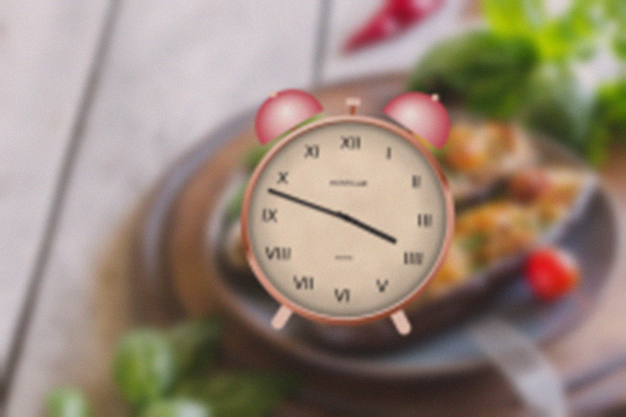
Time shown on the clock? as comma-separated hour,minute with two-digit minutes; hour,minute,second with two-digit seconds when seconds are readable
3,48
